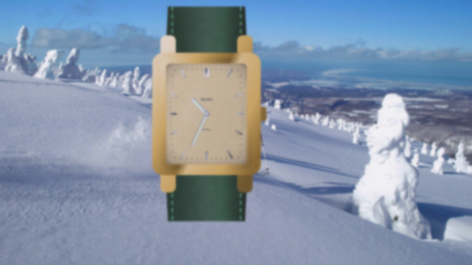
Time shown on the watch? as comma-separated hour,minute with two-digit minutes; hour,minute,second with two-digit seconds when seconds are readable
10,34
